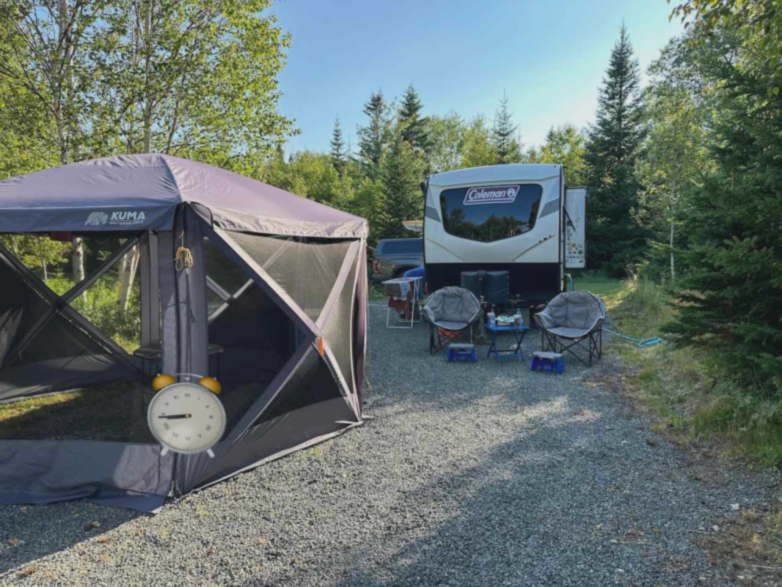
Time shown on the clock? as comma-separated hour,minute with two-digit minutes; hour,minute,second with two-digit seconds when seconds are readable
8,44
